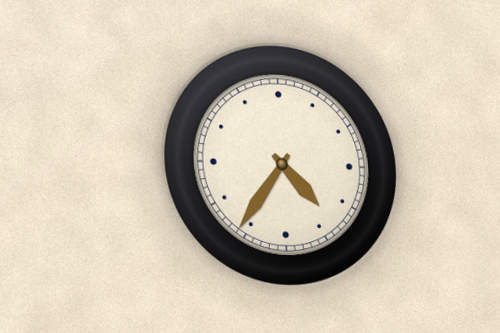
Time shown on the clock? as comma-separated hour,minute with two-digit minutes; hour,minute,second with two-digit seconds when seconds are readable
4,36
